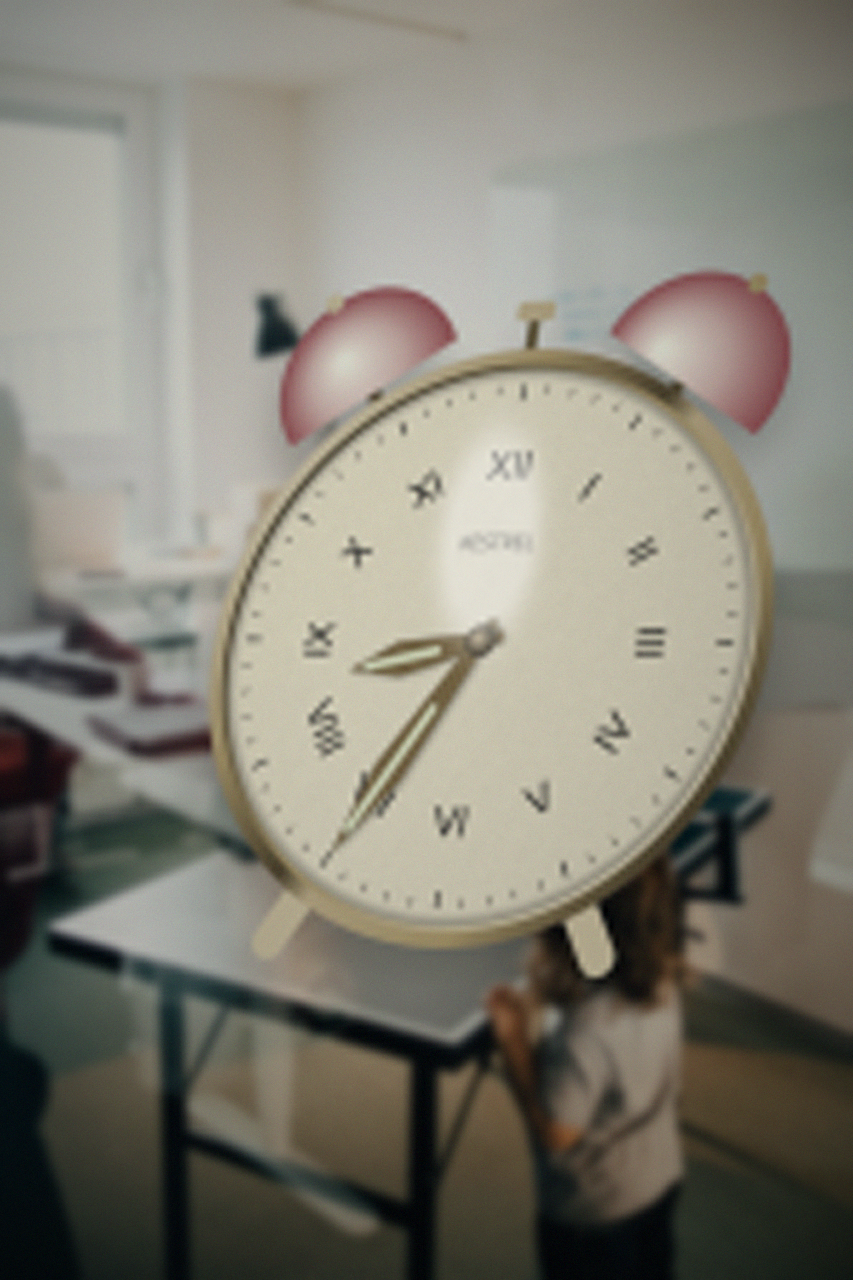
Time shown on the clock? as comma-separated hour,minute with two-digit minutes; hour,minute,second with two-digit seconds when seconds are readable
8,35
